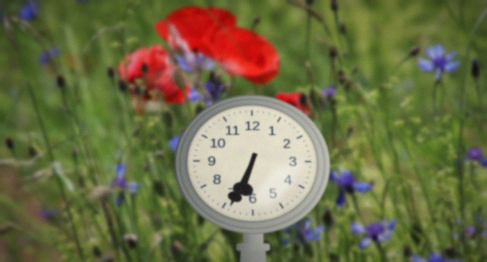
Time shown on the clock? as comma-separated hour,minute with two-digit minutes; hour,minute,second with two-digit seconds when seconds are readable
6,34
